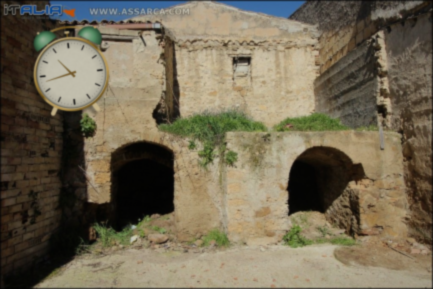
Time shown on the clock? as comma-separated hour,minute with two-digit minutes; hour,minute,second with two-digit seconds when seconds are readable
10,43
